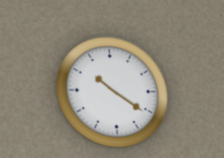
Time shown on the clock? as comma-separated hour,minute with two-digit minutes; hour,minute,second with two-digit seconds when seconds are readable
10,21
